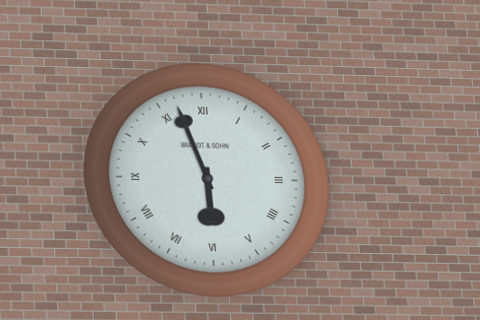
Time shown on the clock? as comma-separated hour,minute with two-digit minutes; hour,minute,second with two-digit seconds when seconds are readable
5,57
